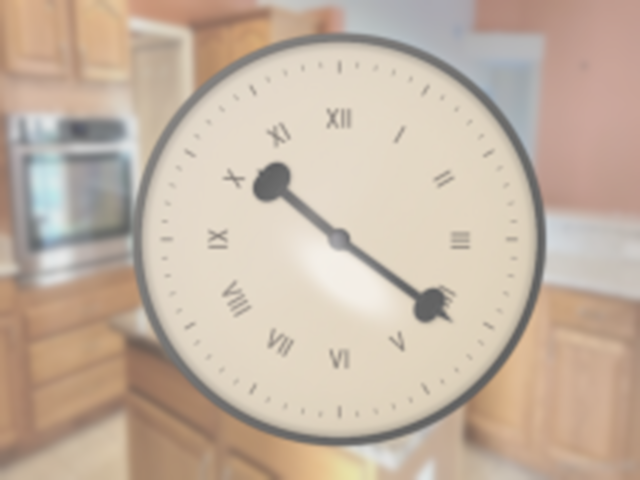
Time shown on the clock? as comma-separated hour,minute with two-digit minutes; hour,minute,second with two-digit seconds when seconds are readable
10,21
